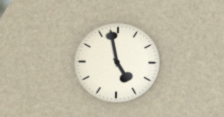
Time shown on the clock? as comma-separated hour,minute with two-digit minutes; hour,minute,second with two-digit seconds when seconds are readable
4,58
